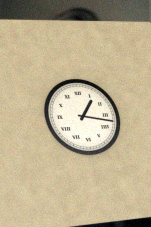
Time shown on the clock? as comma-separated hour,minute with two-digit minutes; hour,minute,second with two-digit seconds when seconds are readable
1,17
